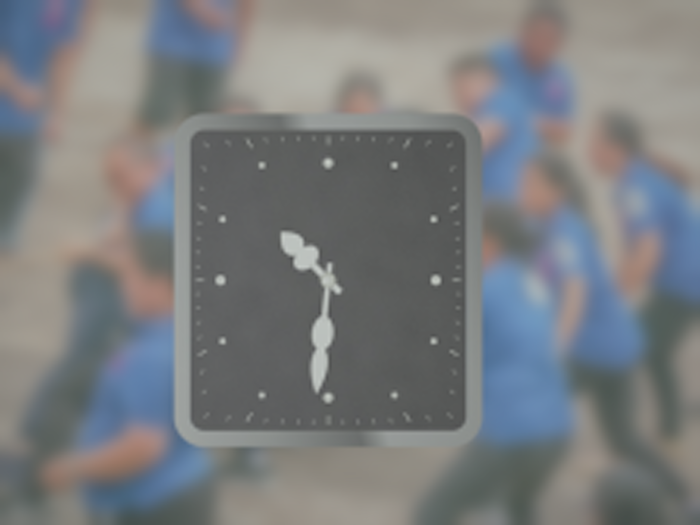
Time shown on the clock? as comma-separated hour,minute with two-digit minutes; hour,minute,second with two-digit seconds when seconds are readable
10,31
